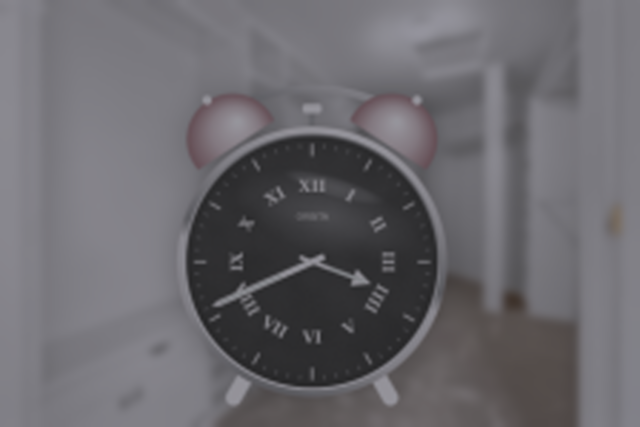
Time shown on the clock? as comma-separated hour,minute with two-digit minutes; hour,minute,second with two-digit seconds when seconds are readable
3,41
